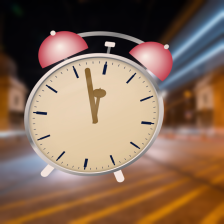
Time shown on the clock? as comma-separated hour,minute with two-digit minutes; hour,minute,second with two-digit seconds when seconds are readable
11,57
